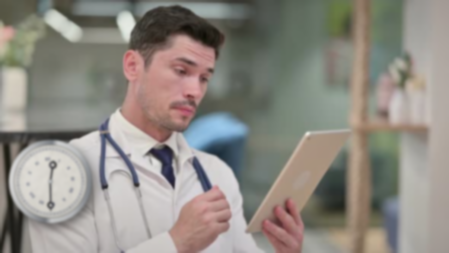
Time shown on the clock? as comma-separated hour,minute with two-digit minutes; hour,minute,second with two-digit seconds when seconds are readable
12,31
